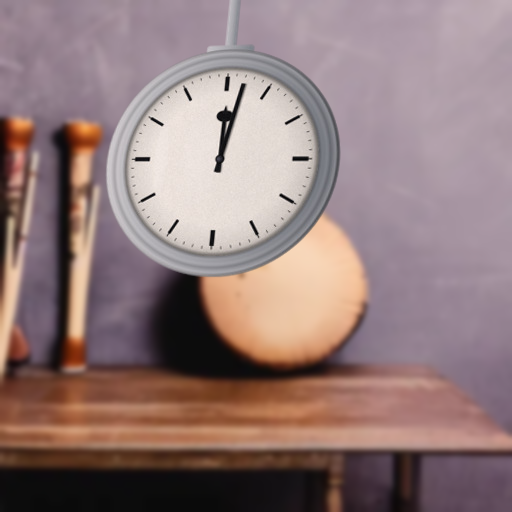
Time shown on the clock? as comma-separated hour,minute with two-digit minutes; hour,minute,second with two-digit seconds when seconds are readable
12,02
